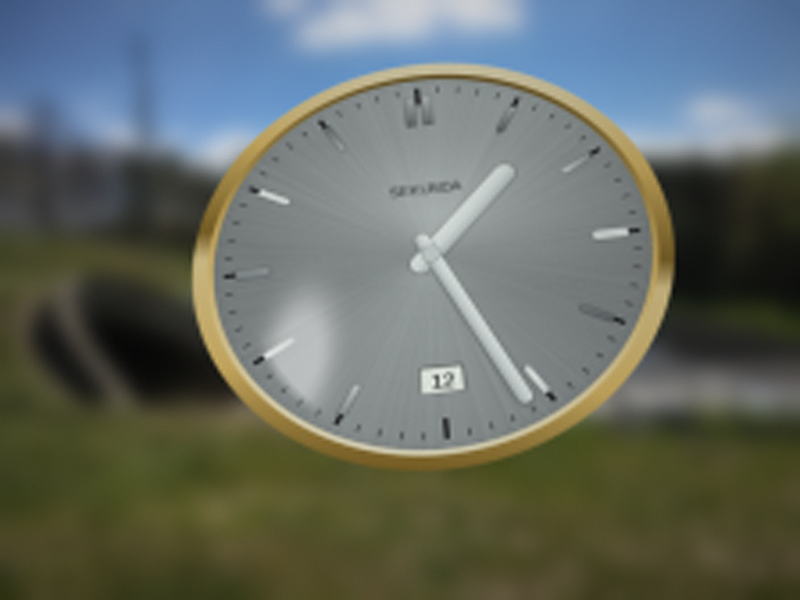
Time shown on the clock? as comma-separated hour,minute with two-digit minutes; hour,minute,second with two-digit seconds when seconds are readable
1,26
